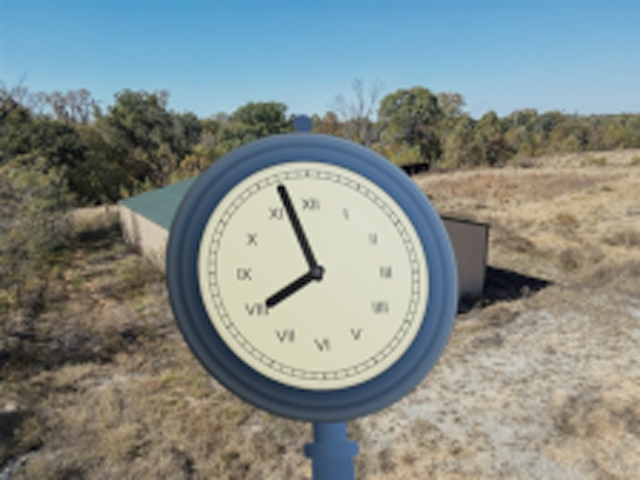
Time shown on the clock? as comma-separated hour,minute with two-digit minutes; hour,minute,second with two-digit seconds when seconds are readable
7,57
